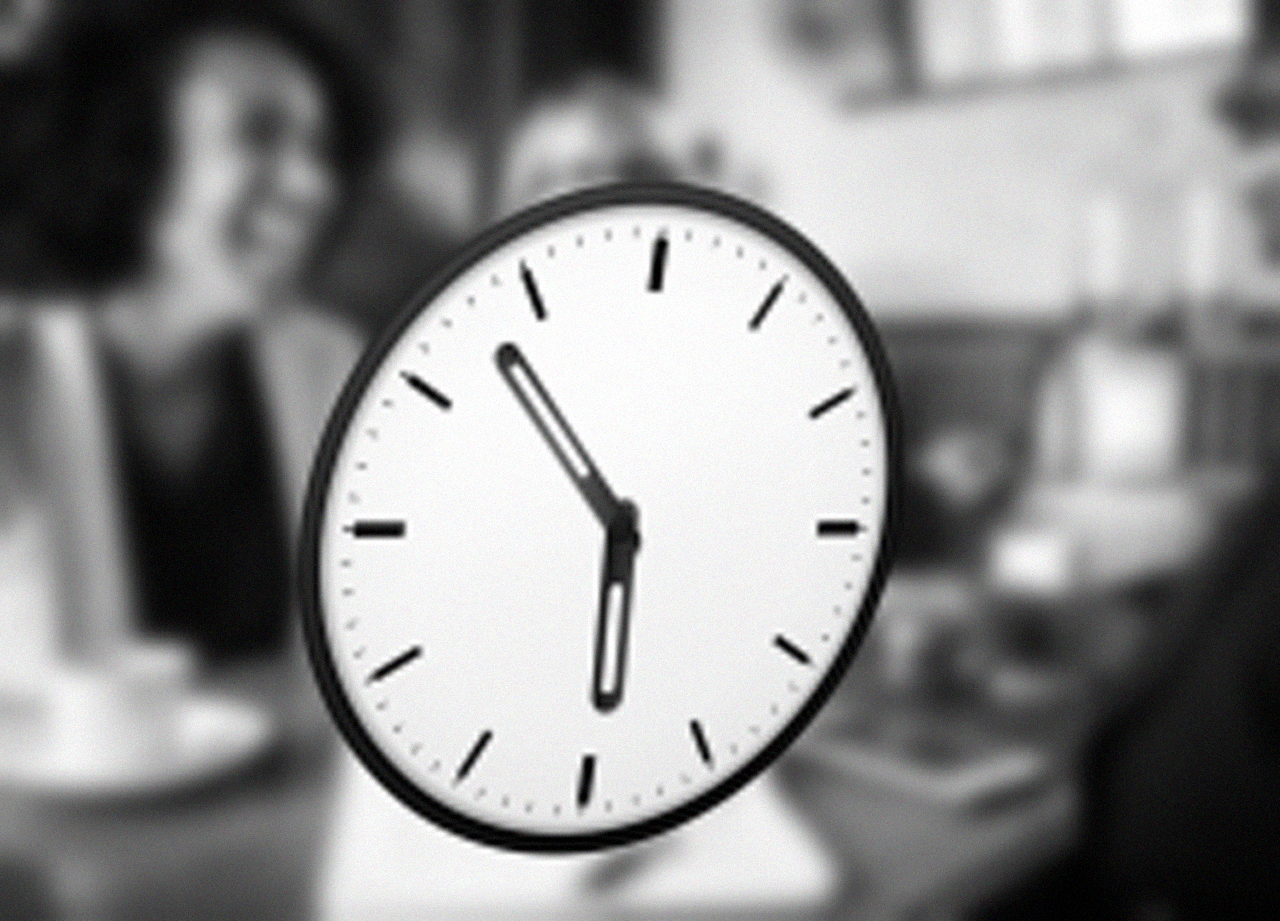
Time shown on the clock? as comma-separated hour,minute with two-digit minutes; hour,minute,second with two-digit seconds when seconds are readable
5,53
